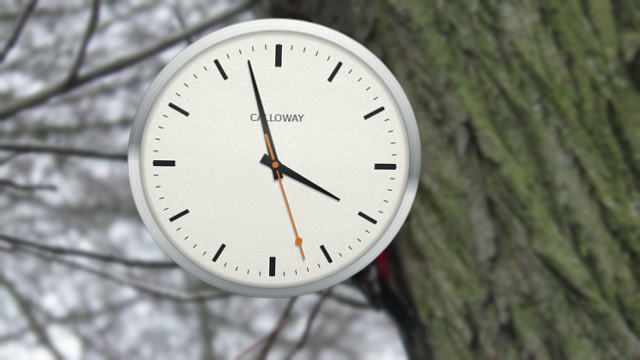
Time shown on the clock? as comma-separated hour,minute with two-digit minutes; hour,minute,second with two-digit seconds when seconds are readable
3,57,27
